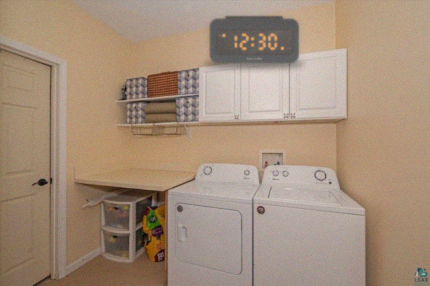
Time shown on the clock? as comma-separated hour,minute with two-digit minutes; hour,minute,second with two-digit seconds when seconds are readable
12,30
